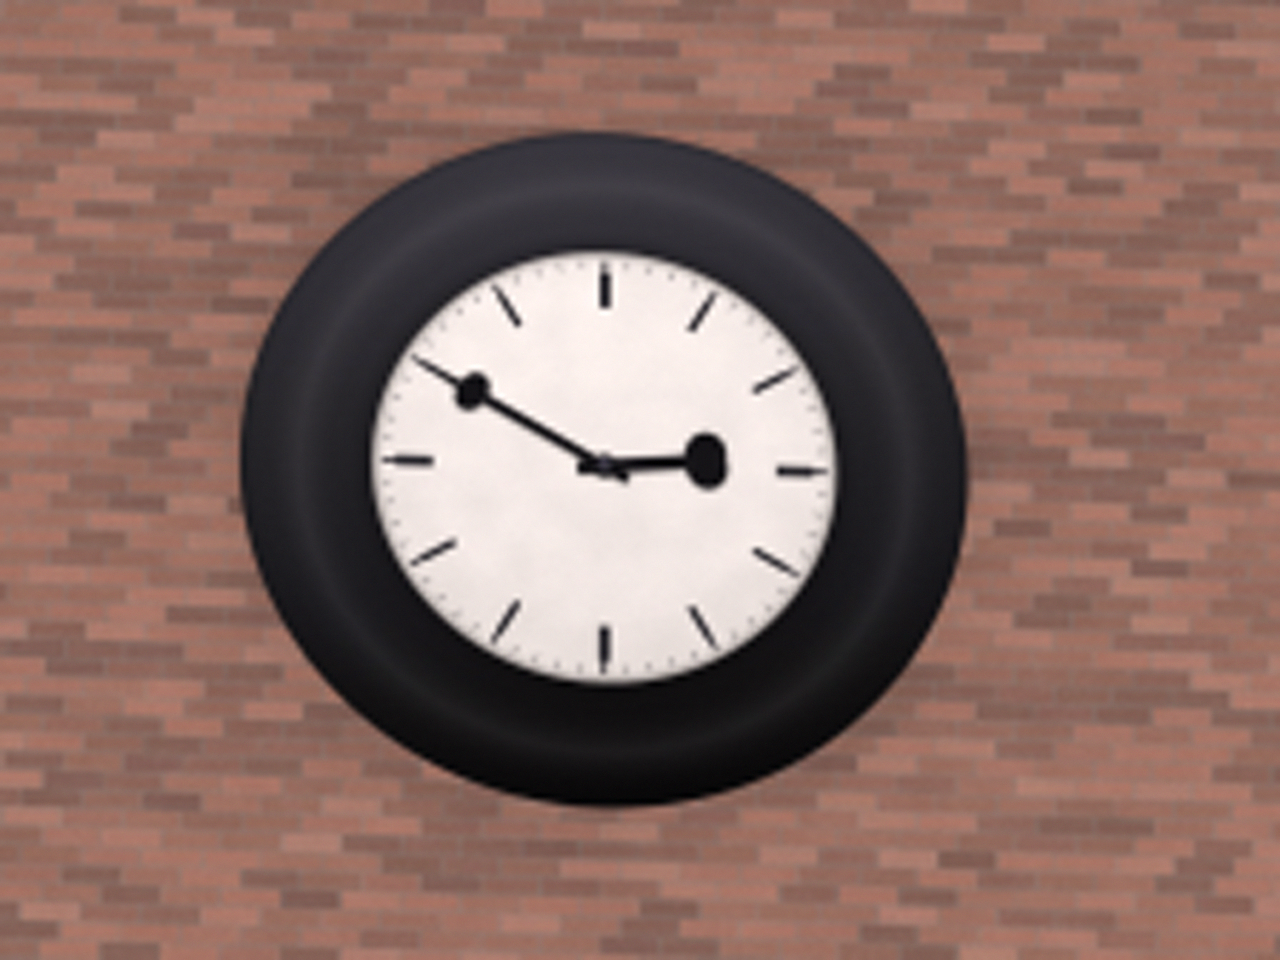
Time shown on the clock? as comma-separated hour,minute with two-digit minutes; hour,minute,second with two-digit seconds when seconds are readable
2,50
